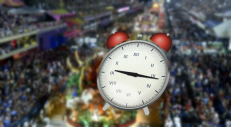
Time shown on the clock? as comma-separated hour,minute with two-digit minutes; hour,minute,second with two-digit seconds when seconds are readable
9,16
